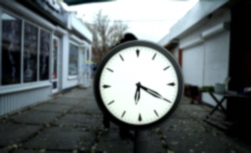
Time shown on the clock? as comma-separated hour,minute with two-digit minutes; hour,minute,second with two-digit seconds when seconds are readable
6,20
